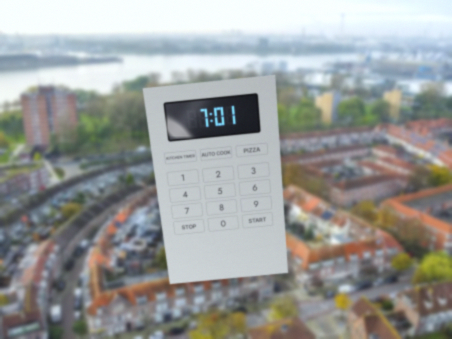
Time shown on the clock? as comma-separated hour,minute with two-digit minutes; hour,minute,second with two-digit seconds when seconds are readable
7,01
